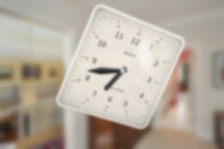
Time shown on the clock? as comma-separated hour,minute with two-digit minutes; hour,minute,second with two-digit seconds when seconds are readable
6,42
